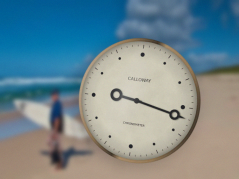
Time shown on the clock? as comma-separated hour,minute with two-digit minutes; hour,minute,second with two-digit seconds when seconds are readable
9,17
